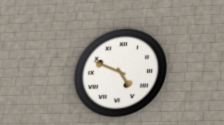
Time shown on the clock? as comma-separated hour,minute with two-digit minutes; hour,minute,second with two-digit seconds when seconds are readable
4,49
